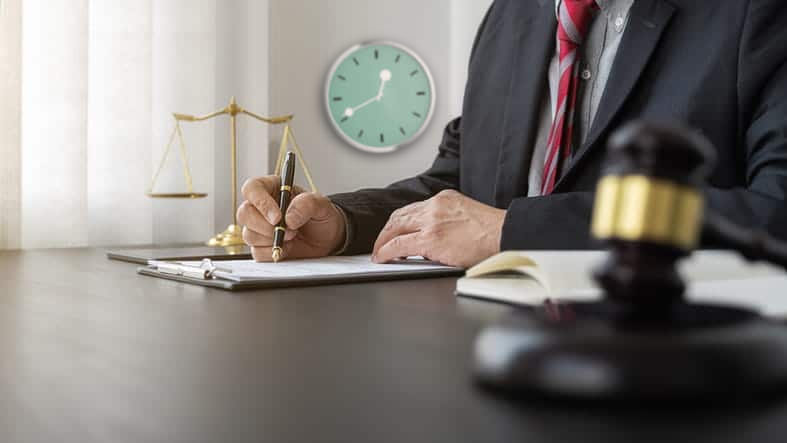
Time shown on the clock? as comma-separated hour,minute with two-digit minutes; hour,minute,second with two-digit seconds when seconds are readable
12,41
